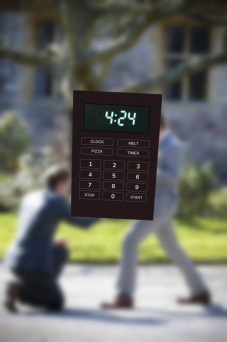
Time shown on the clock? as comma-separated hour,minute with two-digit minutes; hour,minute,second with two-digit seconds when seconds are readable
4,24
